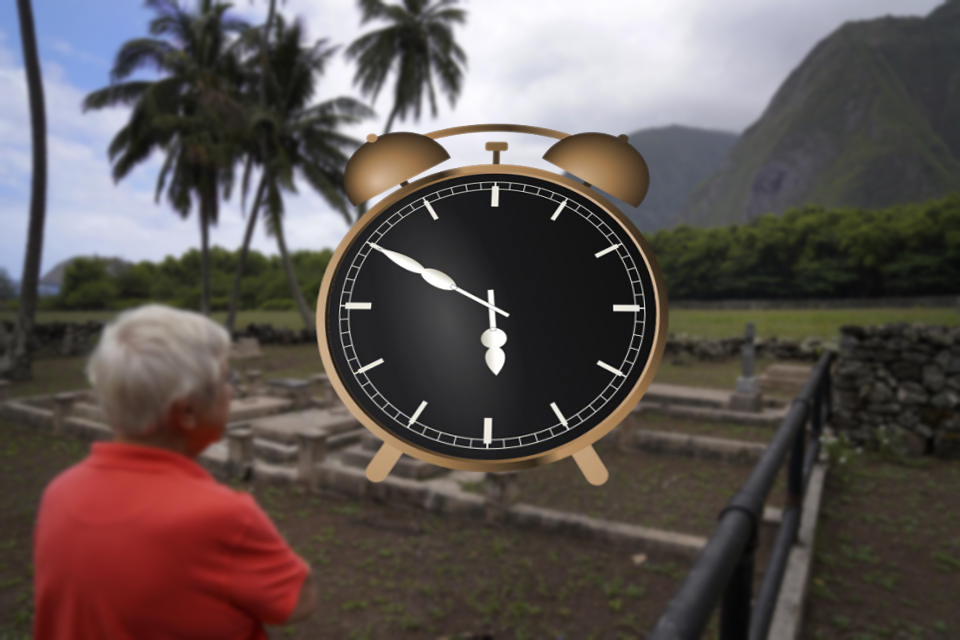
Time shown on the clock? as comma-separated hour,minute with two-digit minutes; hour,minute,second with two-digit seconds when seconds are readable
5,50
